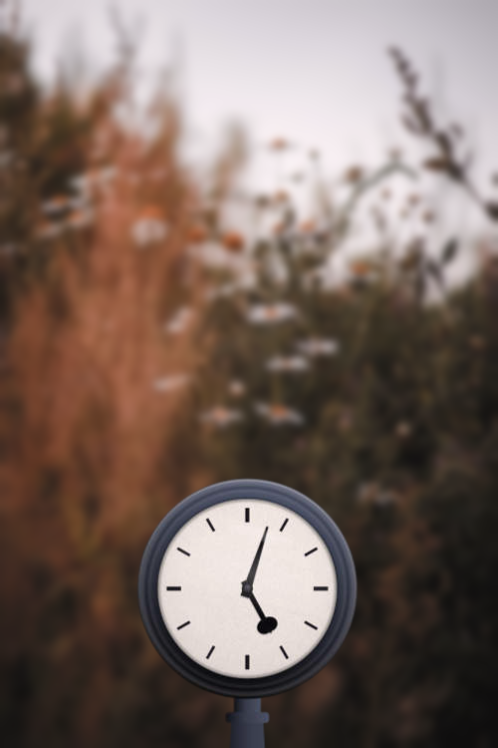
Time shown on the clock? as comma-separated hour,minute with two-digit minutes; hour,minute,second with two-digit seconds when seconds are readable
5,03
